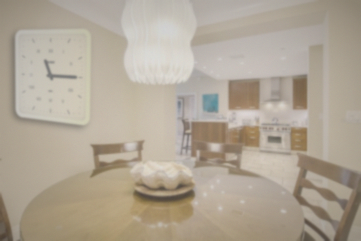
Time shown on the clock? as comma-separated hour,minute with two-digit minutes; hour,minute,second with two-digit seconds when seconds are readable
11,15
